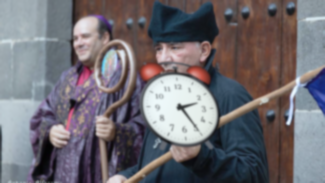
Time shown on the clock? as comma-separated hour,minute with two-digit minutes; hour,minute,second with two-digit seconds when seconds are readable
2,25
